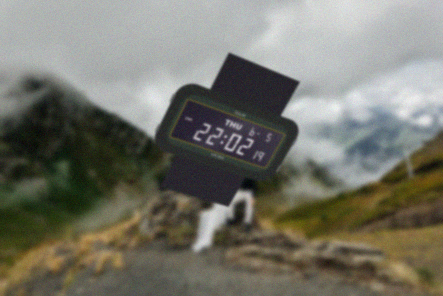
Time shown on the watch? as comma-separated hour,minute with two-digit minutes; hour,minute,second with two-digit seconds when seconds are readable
22,02
